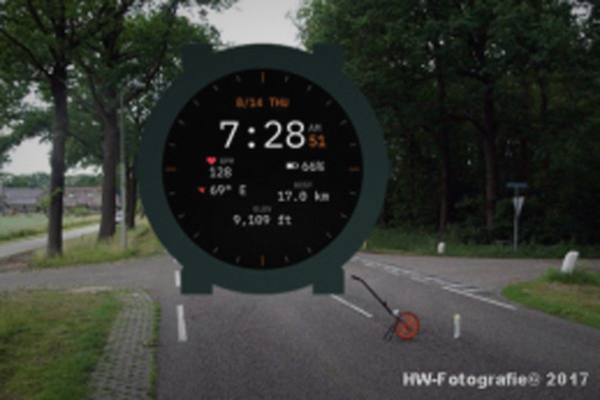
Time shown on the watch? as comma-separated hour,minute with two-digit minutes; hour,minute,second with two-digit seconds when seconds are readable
7,28
